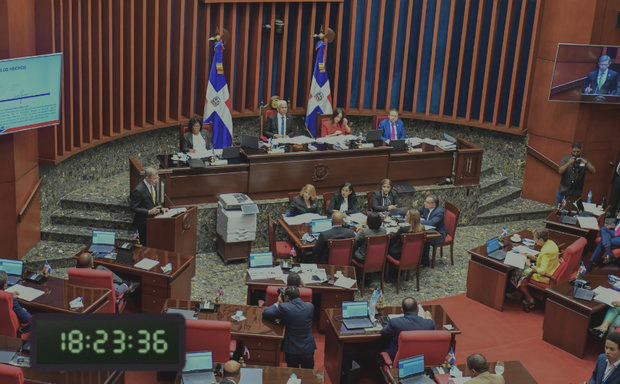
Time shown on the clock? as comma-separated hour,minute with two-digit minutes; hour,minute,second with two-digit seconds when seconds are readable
18,23,36
